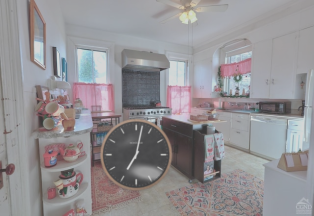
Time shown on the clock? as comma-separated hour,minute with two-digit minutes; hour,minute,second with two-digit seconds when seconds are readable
7,02
